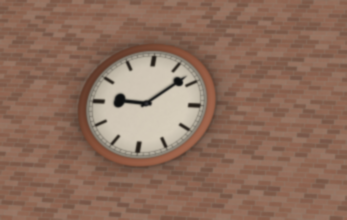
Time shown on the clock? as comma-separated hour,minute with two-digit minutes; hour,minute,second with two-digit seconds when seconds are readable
9,08
